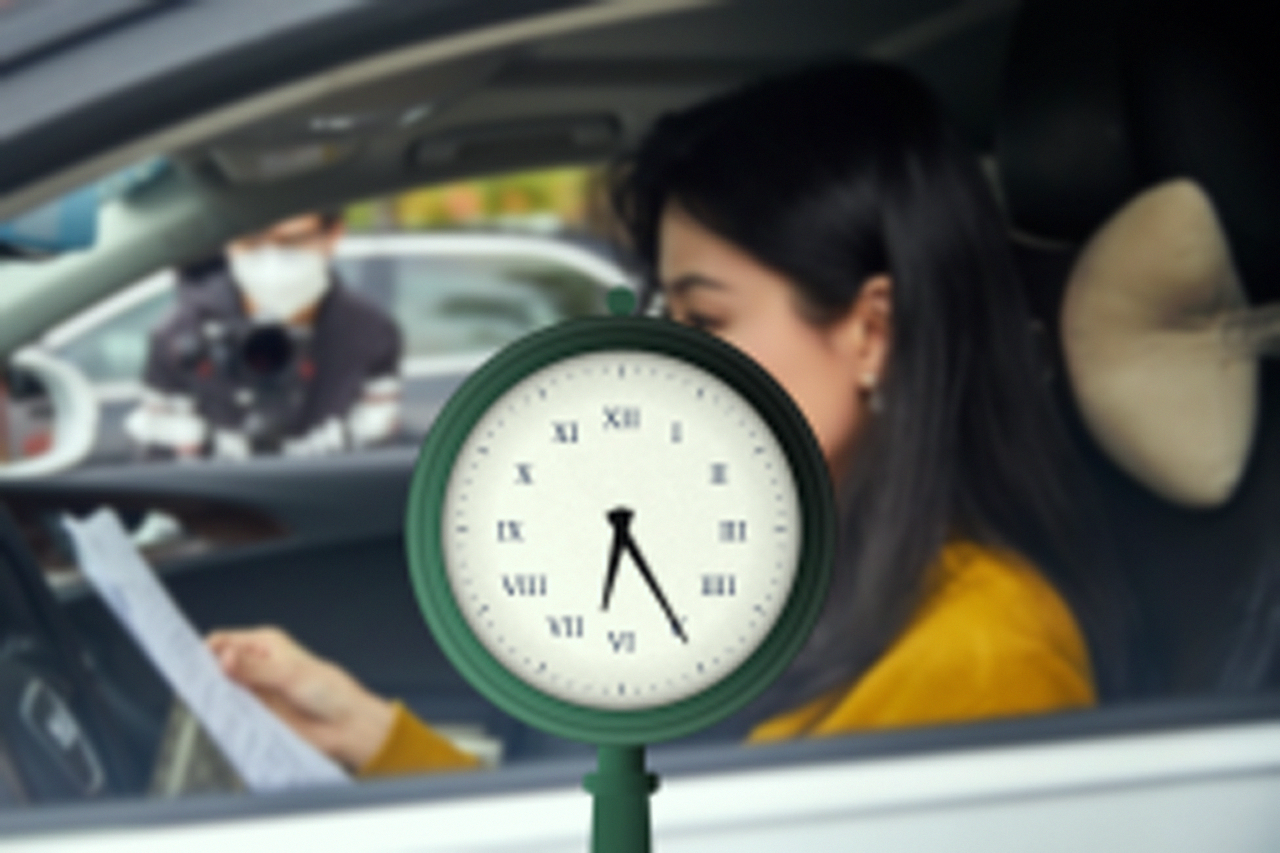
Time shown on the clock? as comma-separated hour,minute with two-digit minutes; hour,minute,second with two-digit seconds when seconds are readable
6,25
